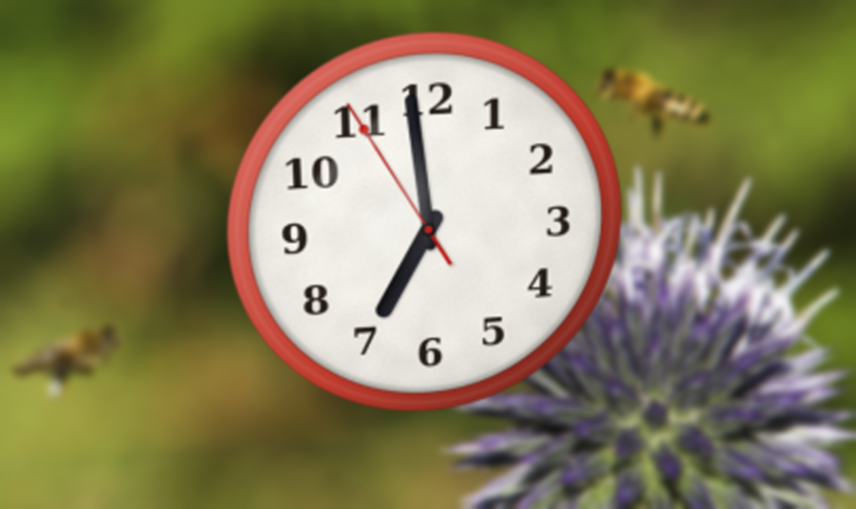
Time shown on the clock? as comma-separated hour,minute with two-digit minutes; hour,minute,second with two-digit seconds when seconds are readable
6,58,55
